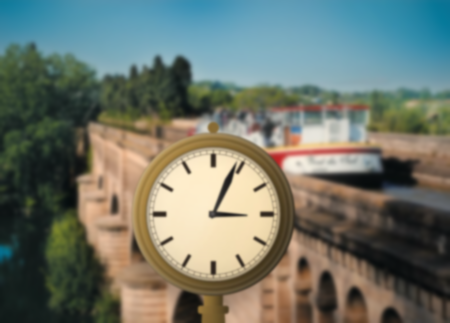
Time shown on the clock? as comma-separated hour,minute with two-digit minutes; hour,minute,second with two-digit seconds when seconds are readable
3,04
